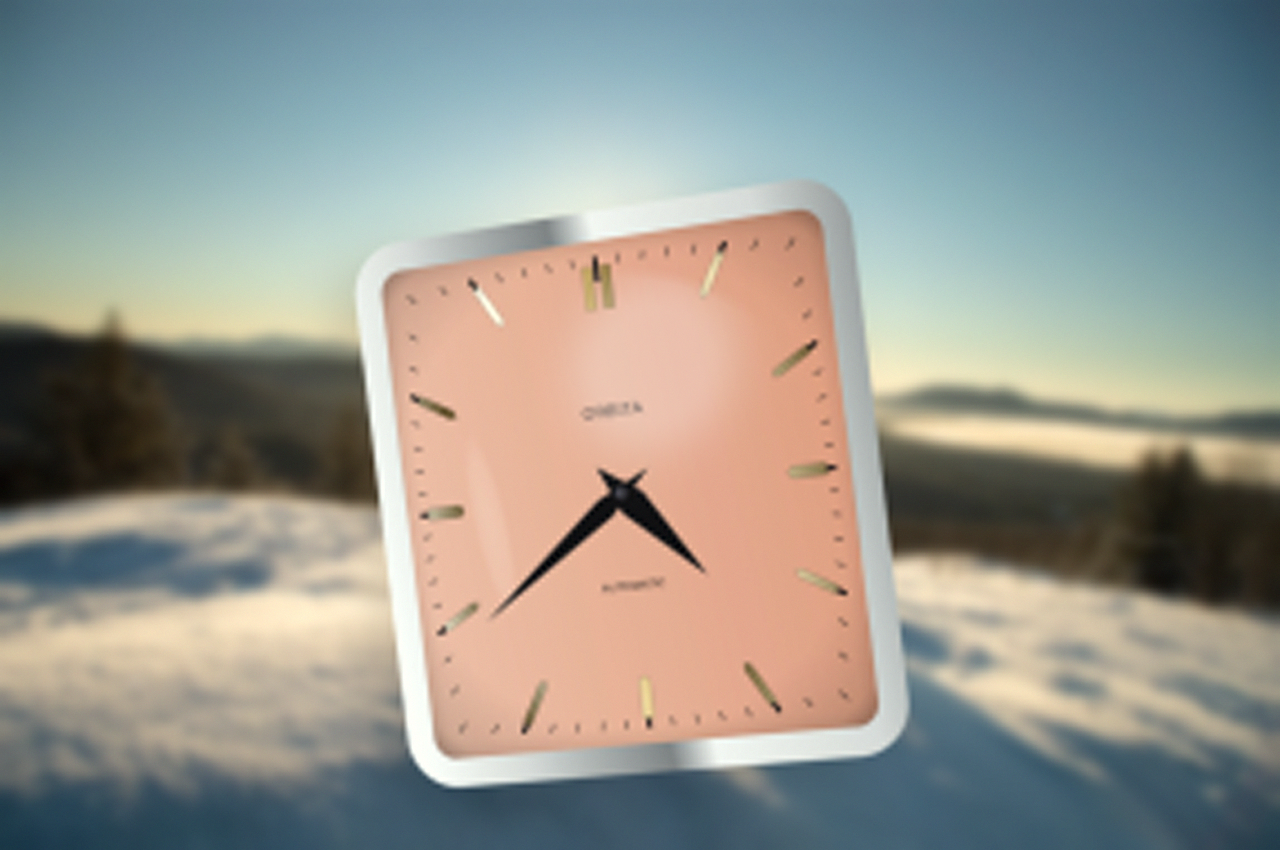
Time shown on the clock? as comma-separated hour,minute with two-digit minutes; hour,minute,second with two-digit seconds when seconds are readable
4,39
